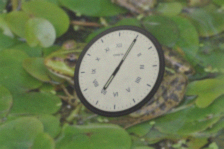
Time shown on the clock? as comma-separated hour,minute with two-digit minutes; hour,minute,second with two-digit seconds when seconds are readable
7,05
